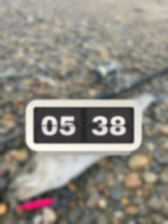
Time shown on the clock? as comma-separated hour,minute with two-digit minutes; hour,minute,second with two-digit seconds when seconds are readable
5,38
